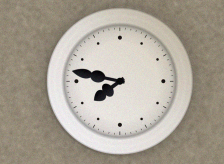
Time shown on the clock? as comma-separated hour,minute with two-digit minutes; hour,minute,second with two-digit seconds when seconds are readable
7,47
